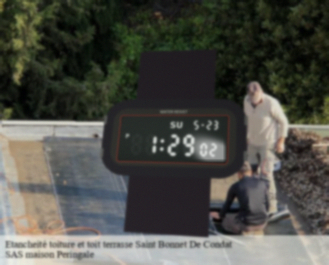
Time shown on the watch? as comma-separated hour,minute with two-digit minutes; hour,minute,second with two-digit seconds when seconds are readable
1,29,02
